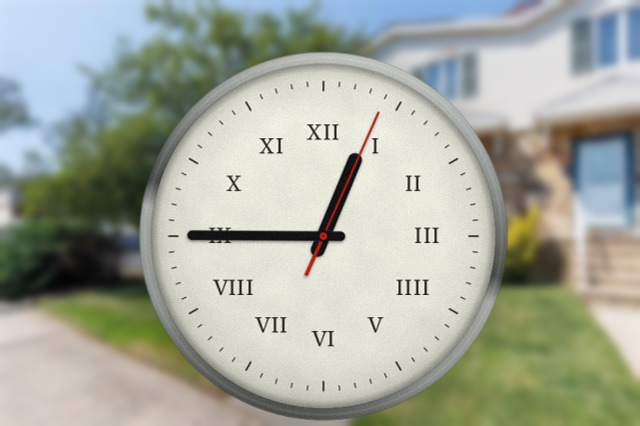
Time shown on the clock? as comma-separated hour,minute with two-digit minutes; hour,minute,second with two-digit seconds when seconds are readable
12,45,04
